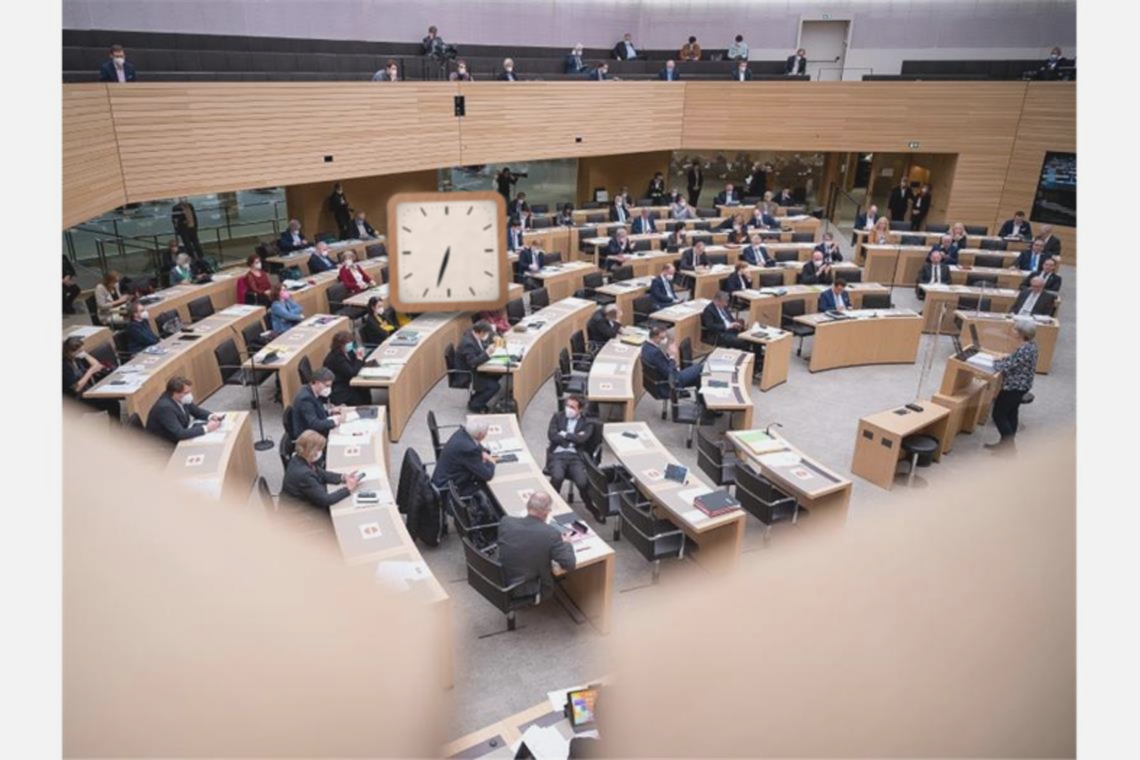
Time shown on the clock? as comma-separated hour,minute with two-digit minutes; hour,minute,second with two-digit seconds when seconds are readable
6,33
